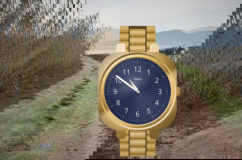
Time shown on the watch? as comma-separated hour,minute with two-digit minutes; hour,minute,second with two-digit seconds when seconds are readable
10,51
